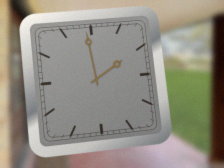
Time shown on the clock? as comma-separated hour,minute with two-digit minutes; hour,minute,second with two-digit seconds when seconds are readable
1,59
